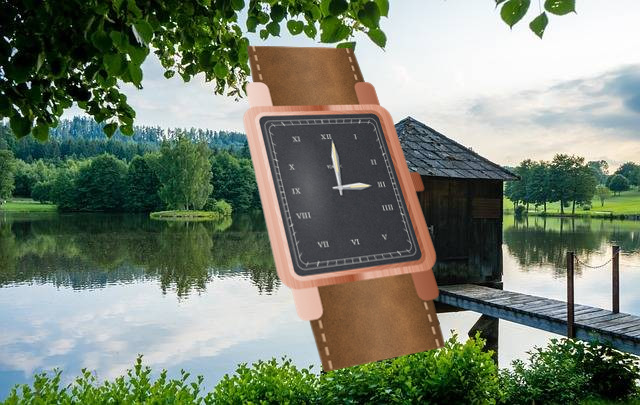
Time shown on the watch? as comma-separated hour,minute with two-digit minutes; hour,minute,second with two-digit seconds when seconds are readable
3,01
